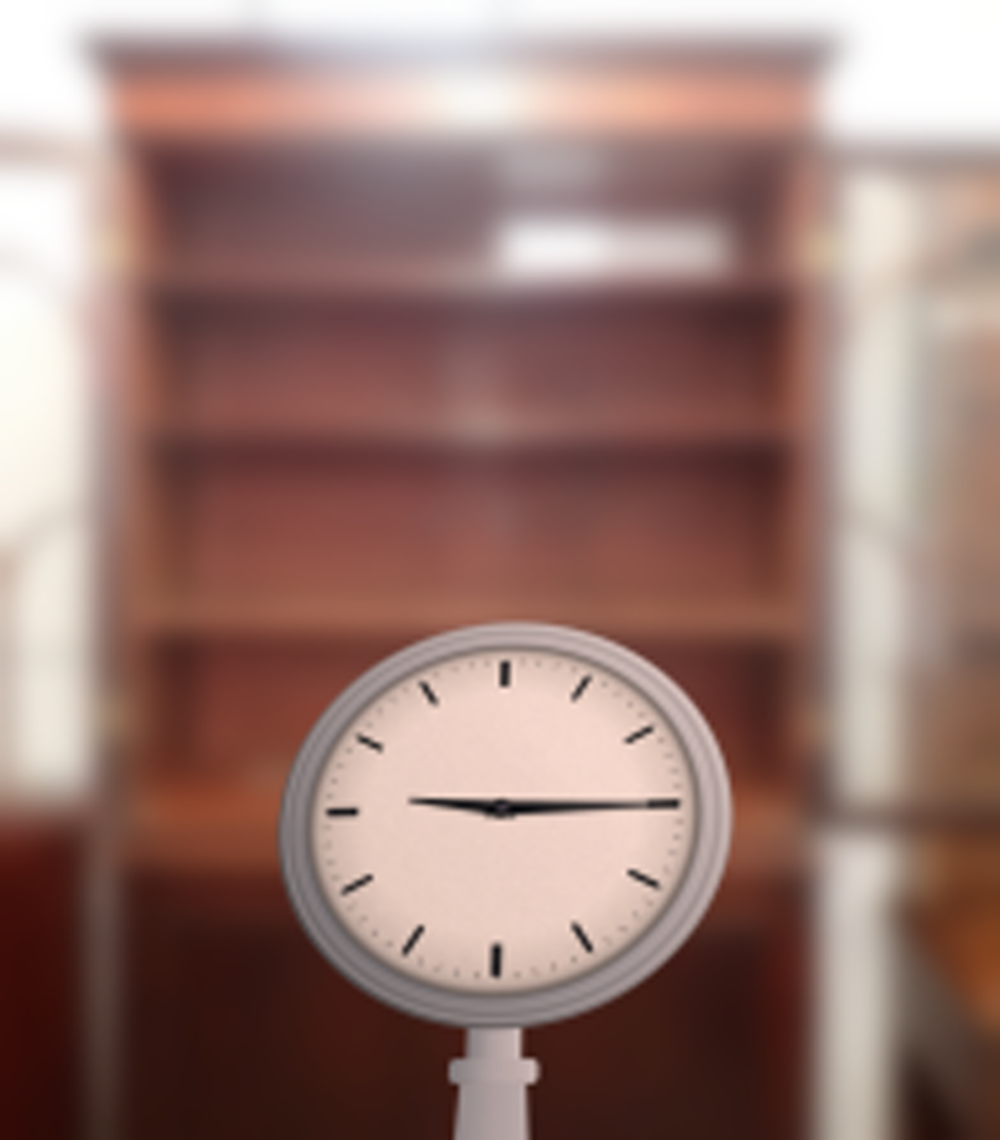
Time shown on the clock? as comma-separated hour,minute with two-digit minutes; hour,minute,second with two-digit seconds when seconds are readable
9,15
